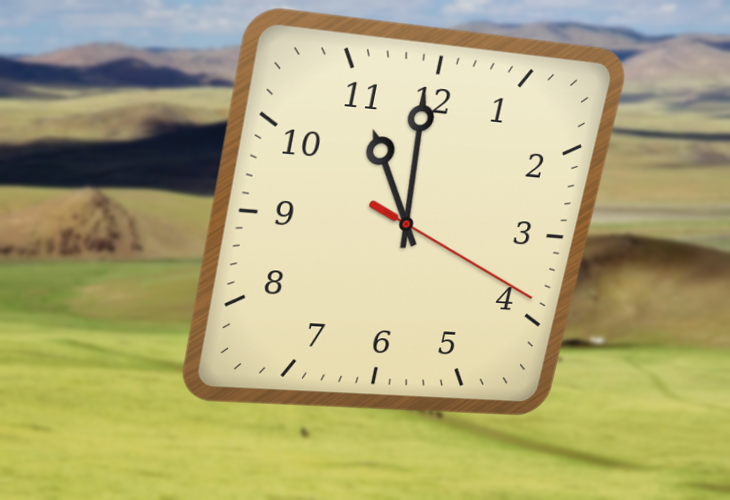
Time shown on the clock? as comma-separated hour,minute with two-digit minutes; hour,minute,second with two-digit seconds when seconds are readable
10,59,19
